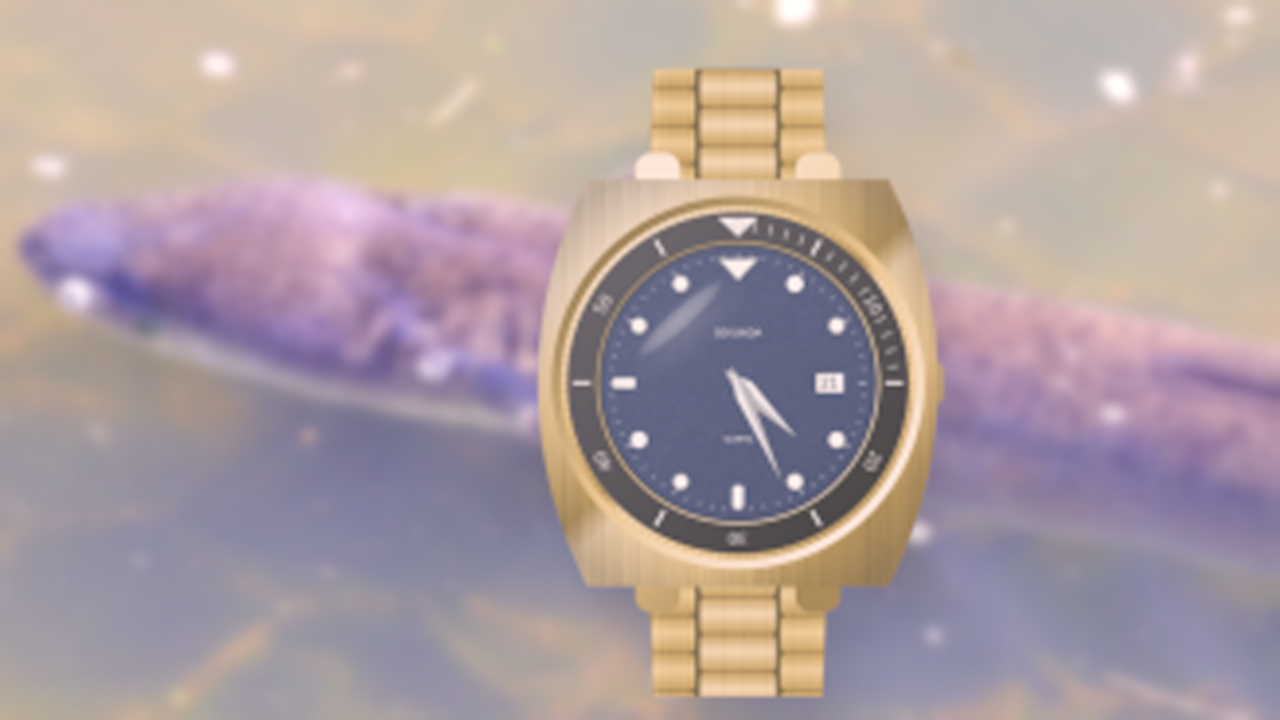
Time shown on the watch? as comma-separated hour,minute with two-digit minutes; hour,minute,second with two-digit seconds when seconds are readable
4,26
